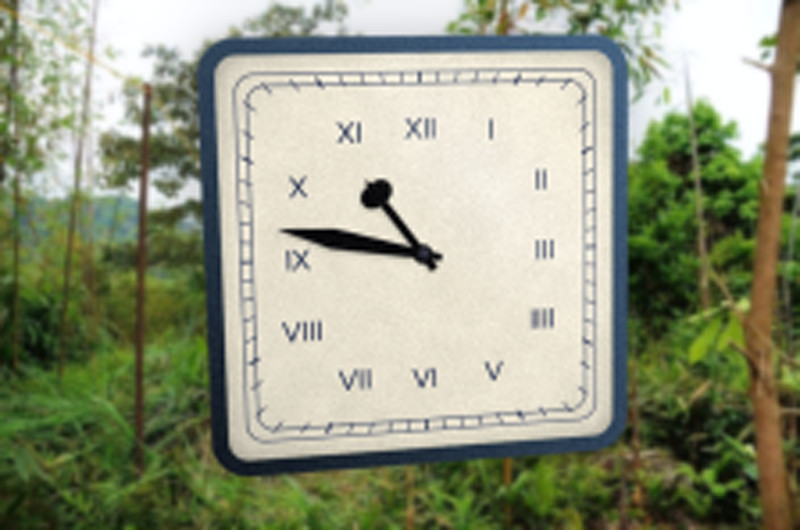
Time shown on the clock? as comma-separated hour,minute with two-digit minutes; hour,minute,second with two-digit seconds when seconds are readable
10,47
